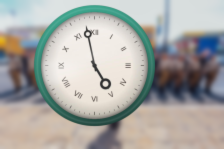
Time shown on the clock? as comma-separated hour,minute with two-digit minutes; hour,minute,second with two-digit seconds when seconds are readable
4,58
